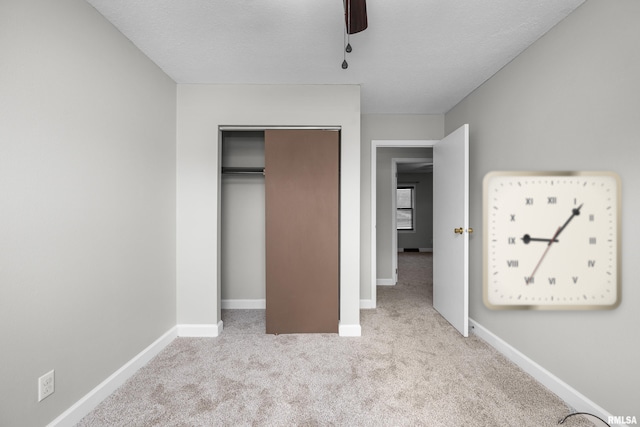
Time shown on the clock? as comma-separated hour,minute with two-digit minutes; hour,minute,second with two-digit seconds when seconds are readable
9,06,35
